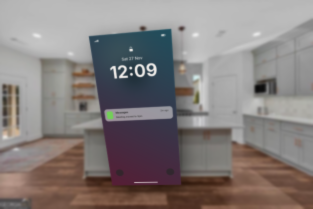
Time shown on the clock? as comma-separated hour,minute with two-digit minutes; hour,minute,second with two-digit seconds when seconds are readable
12,09
